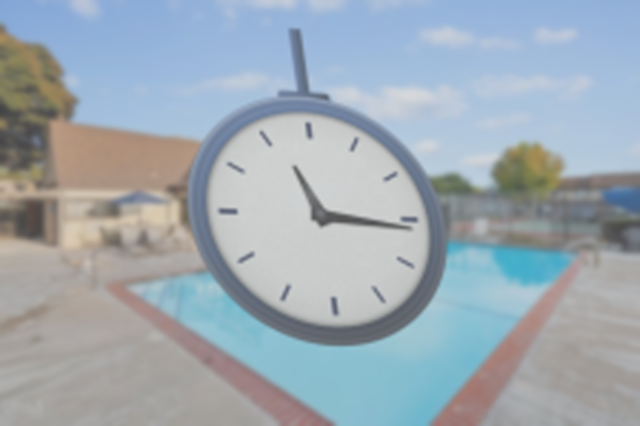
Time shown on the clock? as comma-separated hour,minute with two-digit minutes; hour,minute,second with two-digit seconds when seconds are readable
11,16
